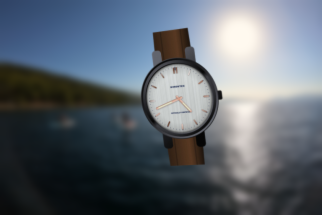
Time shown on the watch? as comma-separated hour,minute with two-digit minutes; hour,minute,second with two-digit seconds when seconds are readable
4,42
